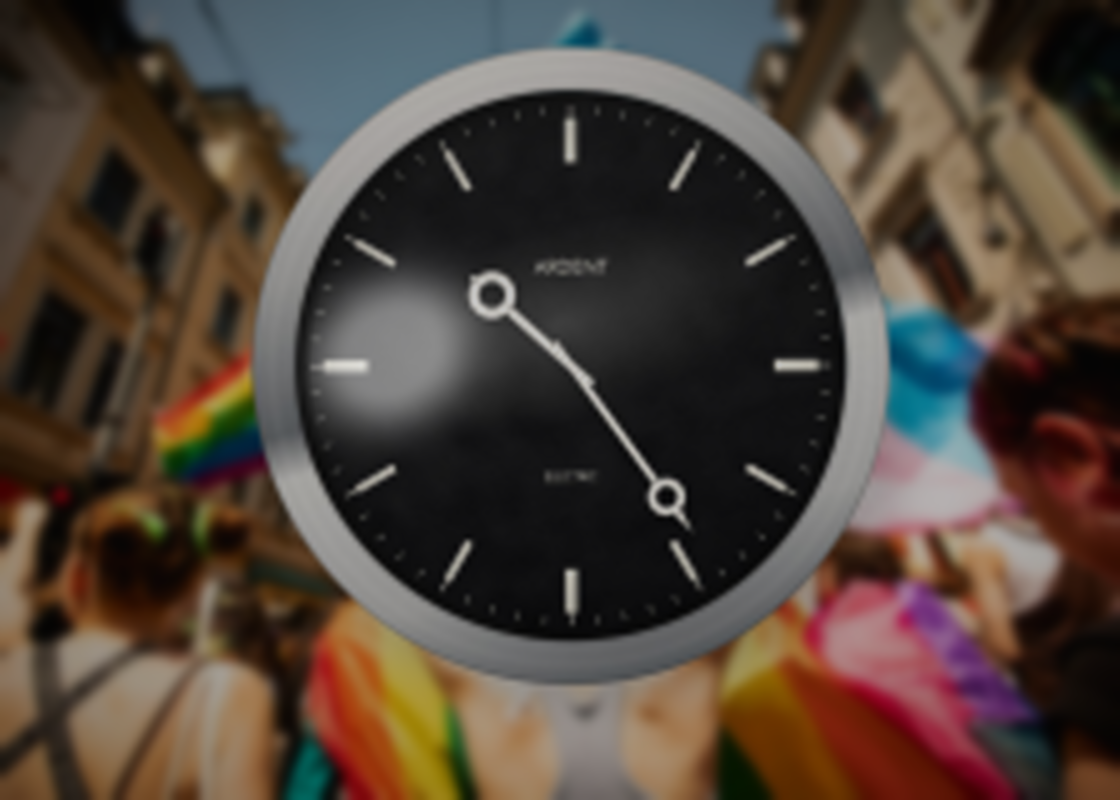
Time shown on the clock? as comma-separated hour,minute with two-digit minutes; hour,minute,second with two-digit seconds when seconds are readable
10,24
